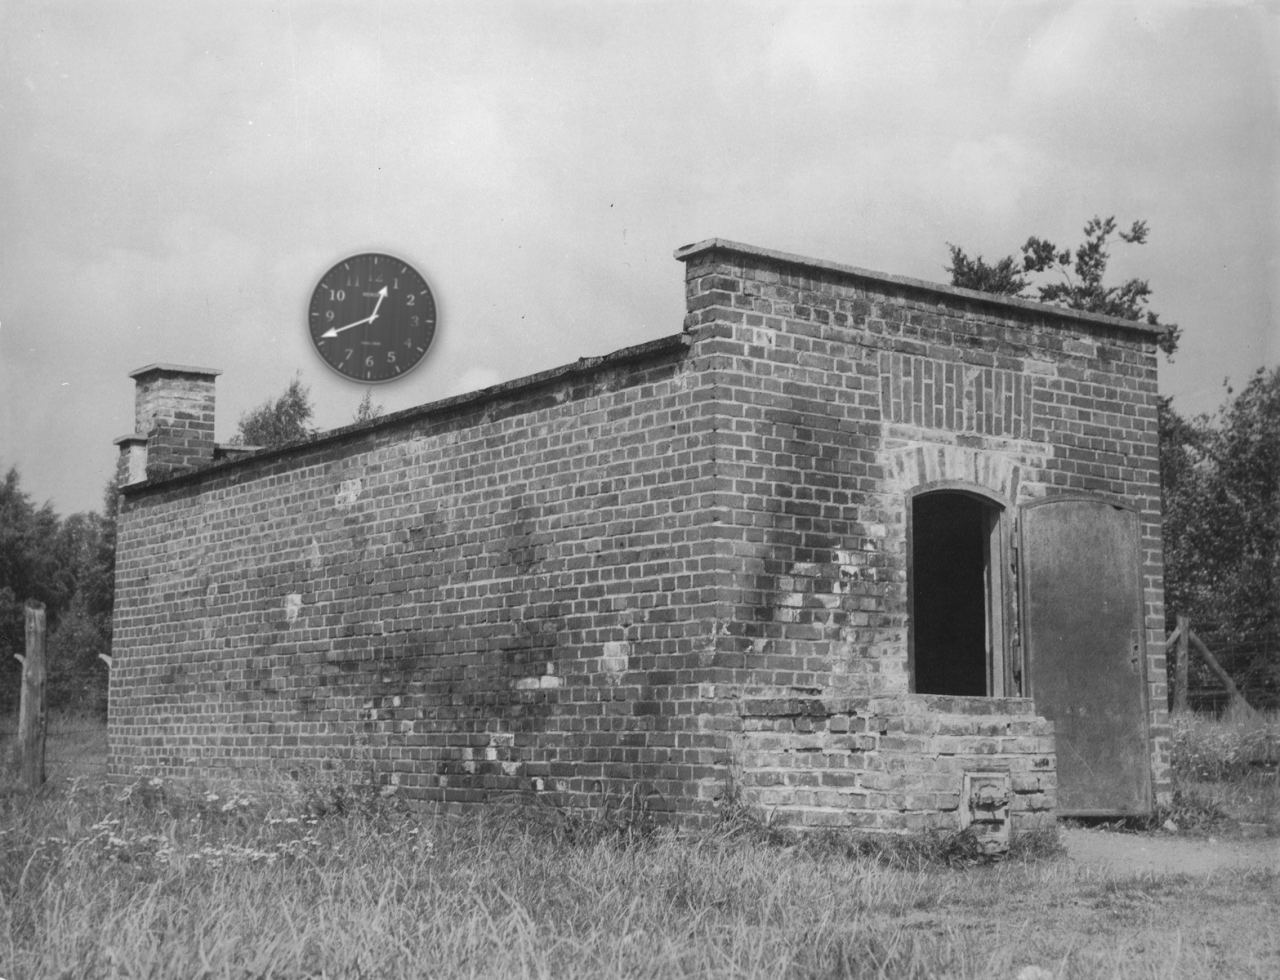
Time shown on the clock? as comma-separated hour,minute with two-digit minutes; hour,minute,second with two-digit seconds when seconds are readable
12,41
